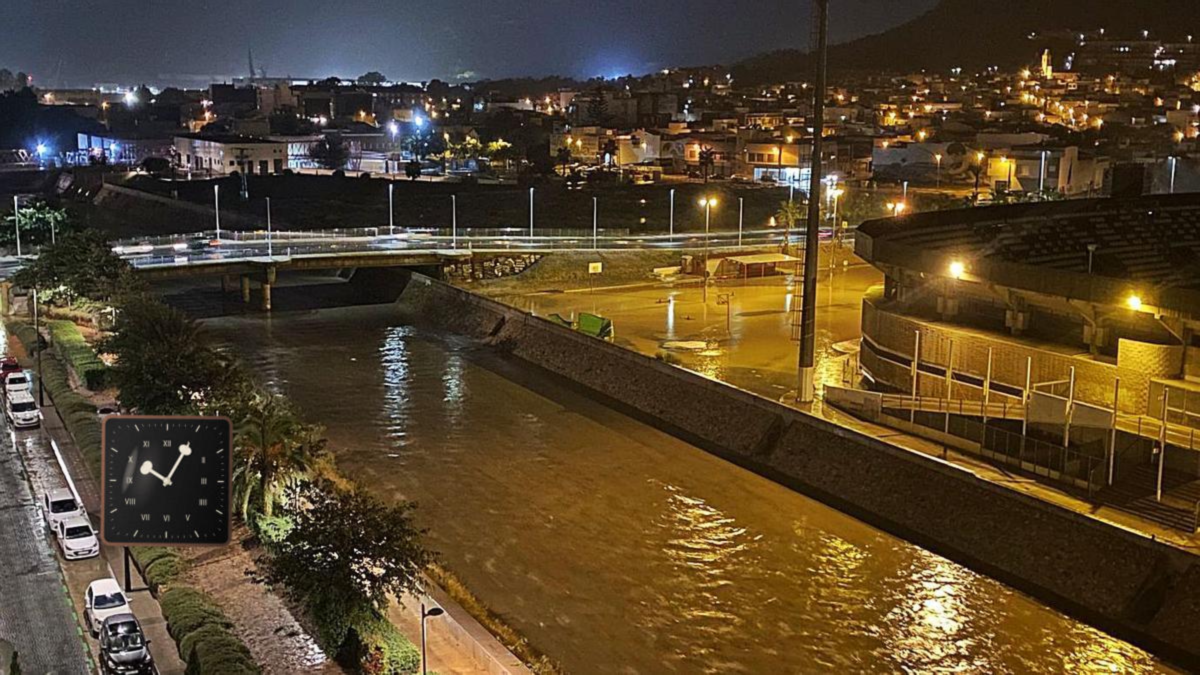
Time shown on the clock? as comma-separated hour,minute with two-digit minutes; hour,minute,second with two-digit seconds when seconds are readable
10,05
